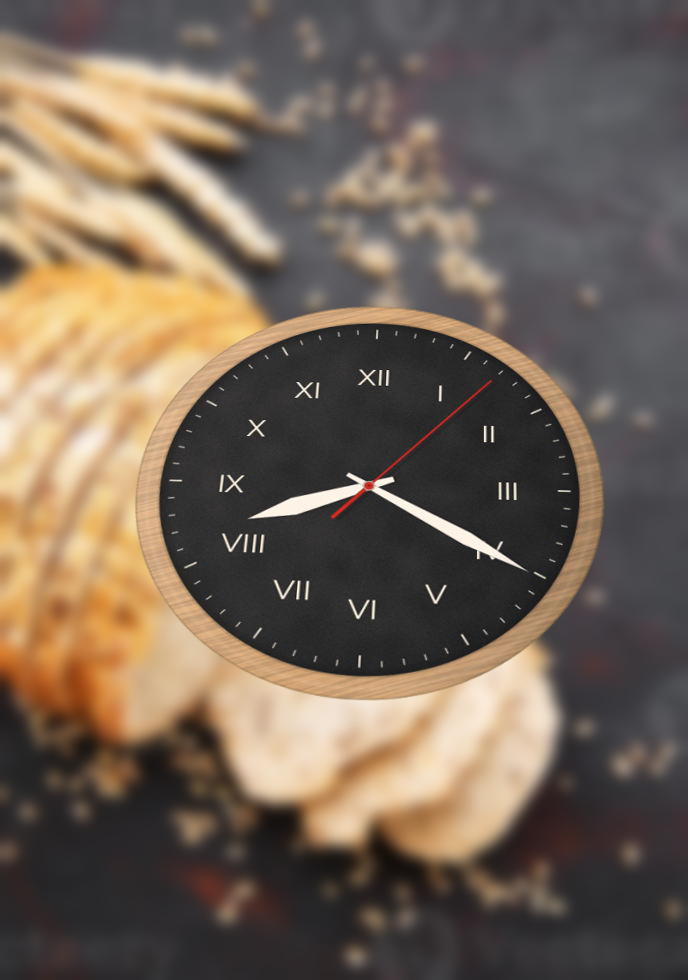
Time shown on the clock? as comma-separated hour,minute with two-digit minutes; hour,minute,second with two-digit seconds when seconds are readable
8,20,07
